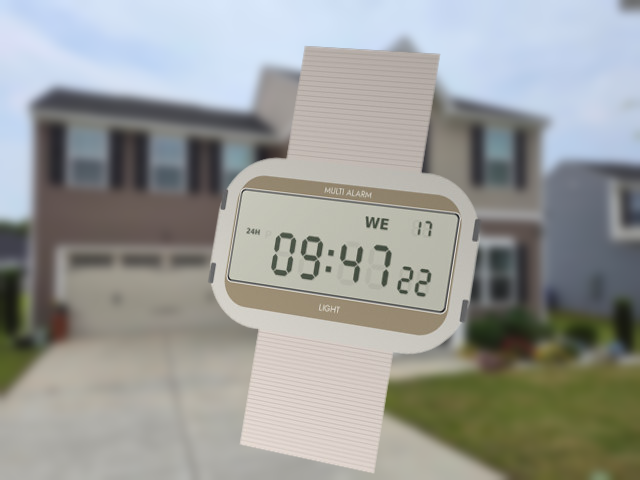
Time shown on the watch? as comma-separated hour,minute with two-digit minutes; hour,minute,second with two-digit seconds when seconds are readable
9,47,22
